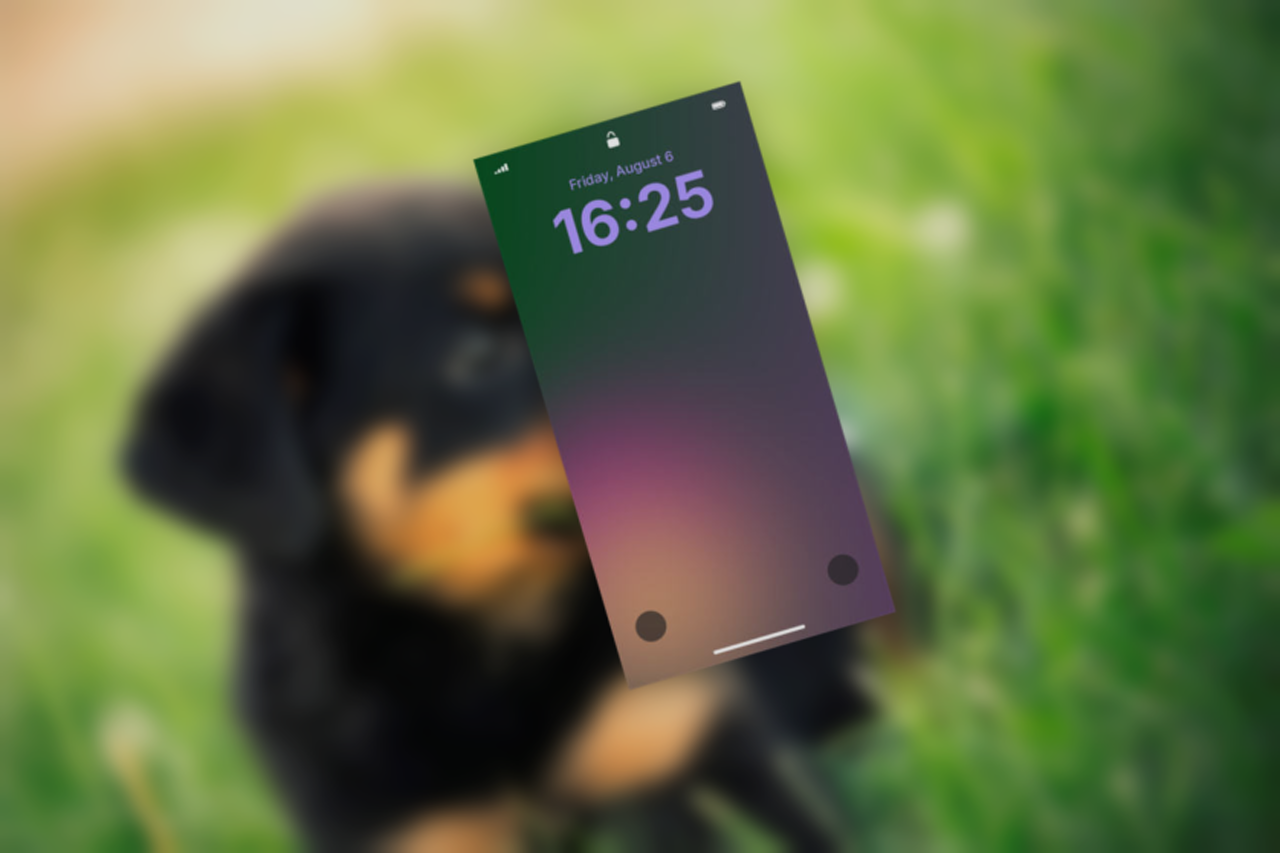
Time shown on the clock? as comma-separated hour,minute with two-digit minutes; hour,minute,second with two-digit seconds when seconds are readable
16,25
